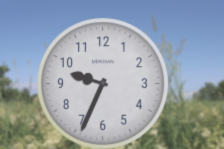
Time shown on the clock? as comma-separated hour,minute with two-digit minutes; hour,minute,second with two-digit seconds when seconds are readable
9,34
